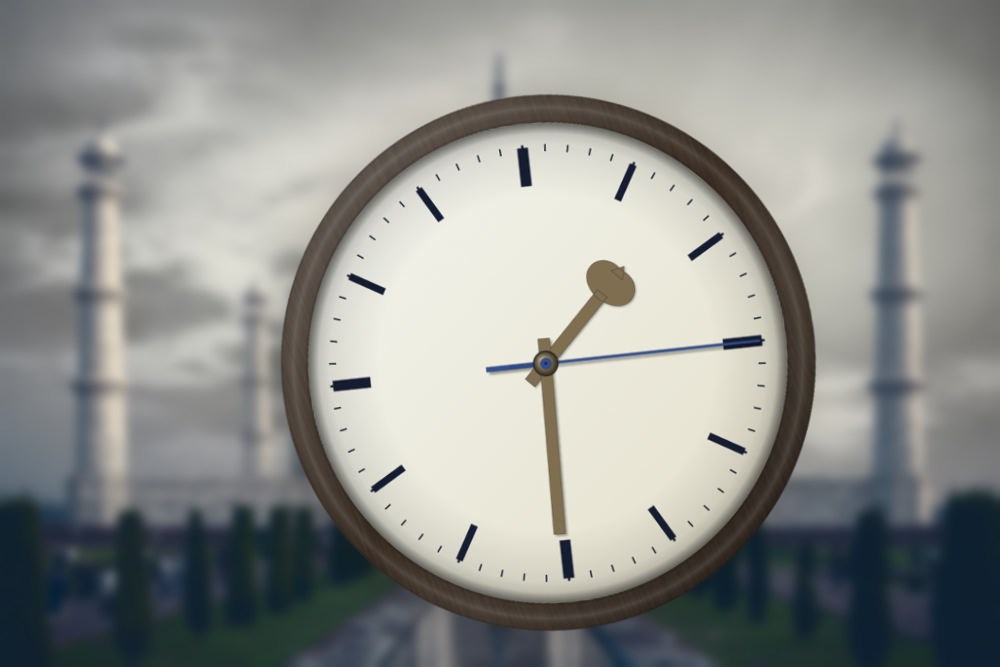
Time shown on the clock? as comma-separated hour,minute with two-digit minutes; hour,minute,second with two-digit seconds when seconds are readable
1,30,15
